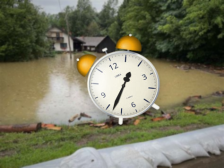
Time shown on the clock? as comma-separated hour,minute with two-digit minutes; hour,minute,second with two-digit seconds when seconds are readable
1,38
